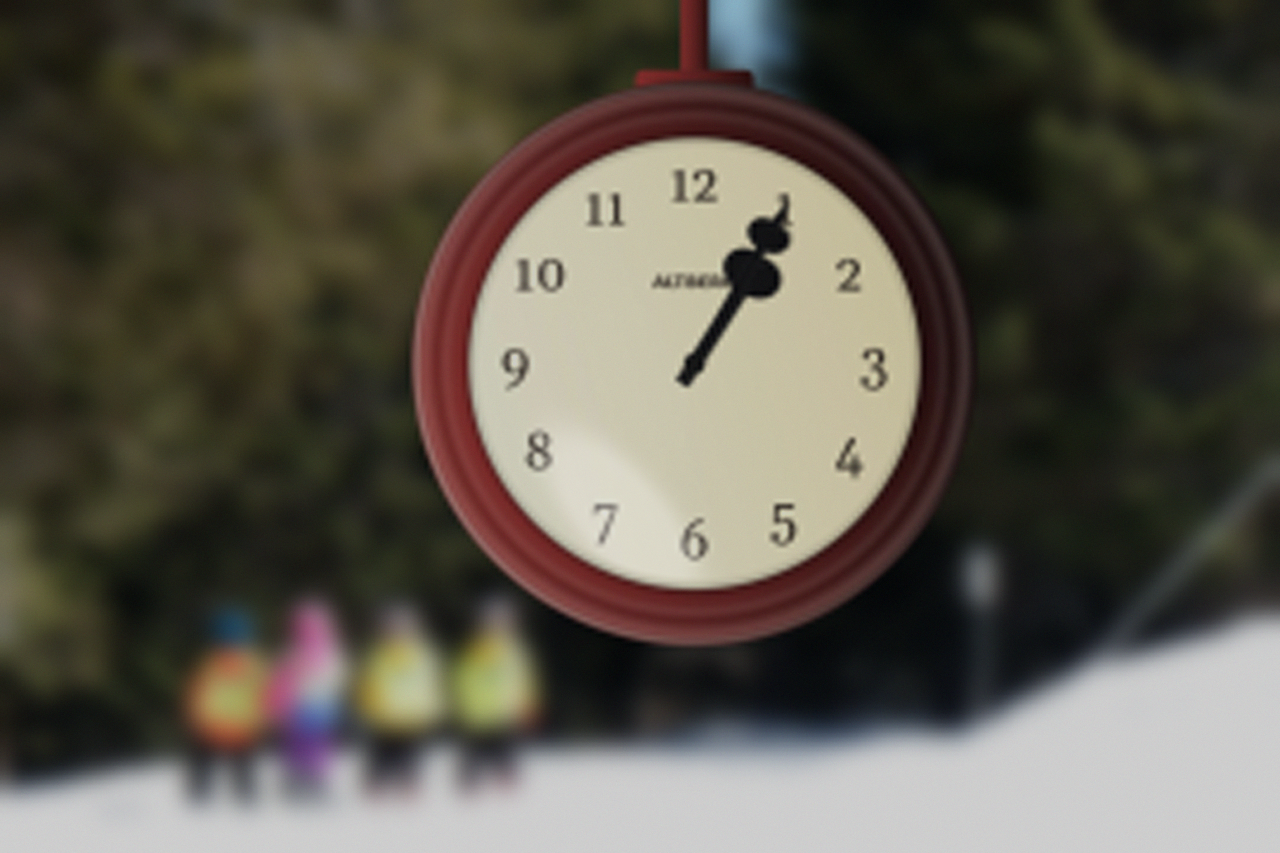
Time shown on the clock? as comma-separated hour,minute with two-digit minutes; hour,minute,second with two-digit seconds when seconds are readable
1,05
